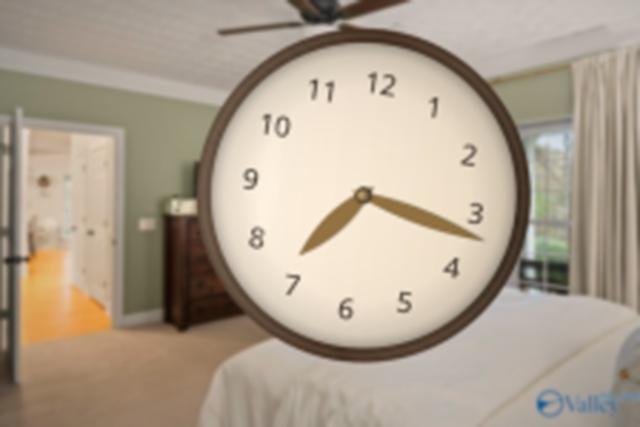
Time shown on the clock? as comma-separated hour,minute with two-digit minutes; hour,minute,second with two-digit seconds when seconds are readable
7,17
